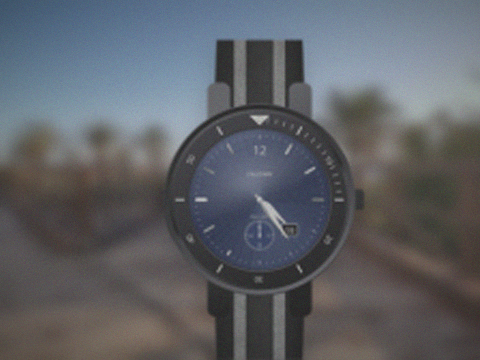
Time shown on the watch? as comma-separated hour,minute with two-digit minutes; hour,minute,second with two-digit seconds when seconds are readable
4,24
